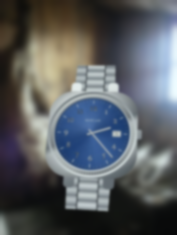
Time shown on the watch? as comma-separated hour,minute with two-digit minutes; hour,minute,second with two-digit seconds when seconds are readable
2,23
